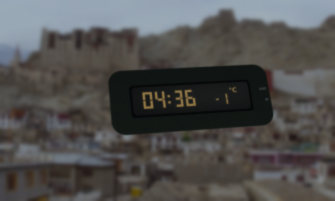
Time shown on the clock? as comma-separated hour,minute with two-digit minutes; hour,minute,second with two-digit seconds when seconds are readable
4,36
